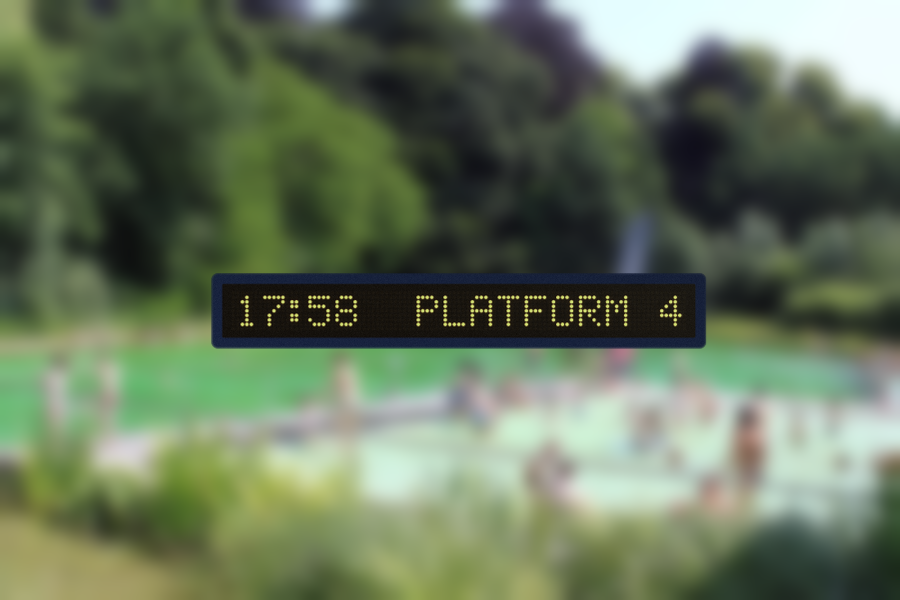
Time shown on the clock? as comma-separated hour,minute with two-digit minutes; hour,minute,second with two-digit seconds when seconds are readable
17,58
